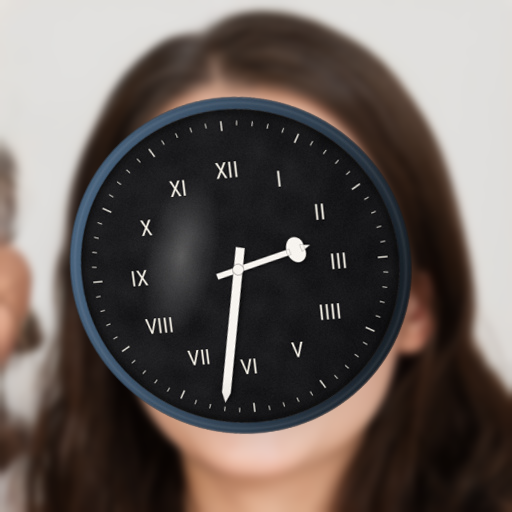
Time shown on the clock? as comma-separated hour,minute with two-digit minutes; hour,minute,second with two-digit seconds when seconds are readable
2,32
